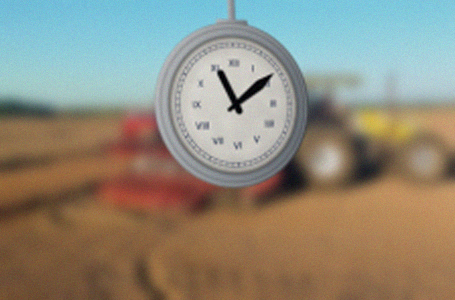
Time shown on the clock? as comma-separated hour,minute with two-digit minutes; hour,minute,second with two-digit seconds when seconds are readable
11,09
